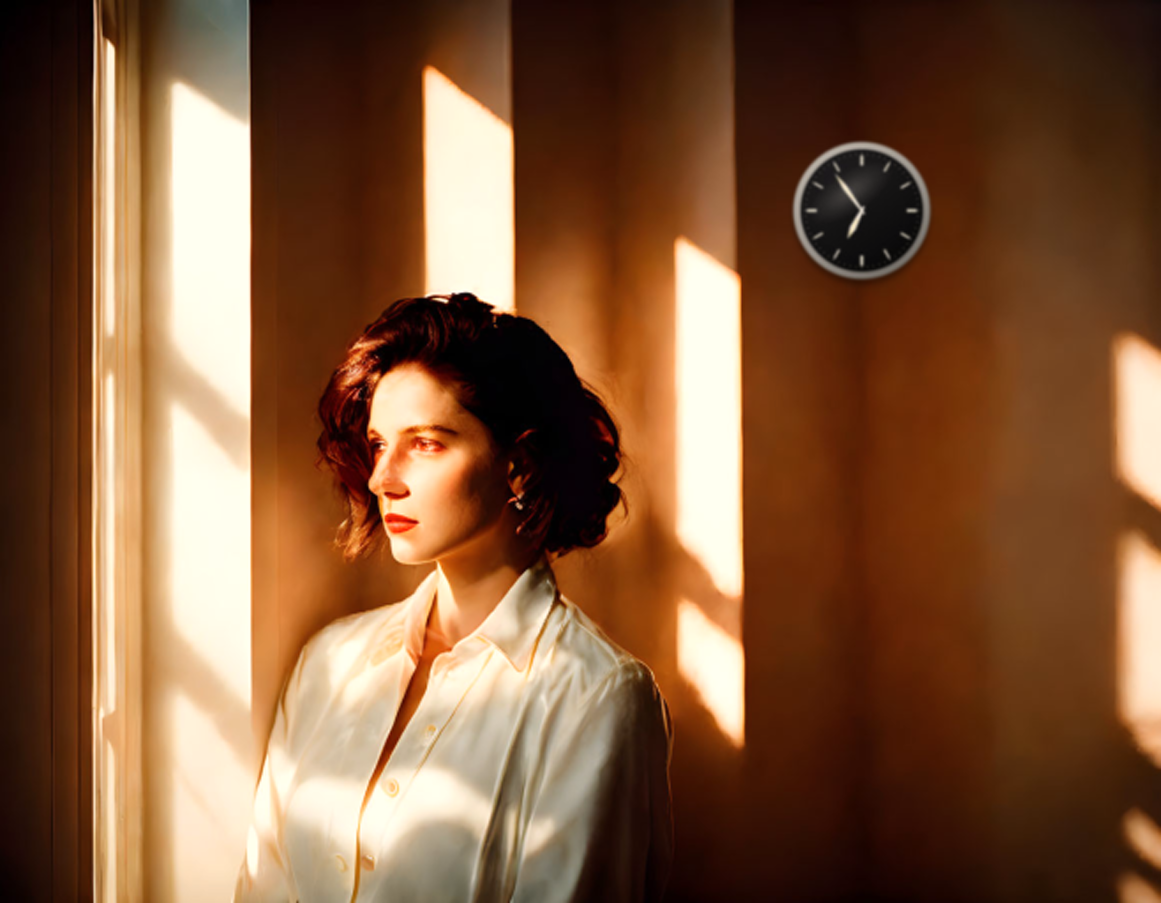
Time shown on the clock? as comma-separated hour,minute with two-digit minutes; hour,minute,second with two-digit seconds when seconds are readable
6,54
